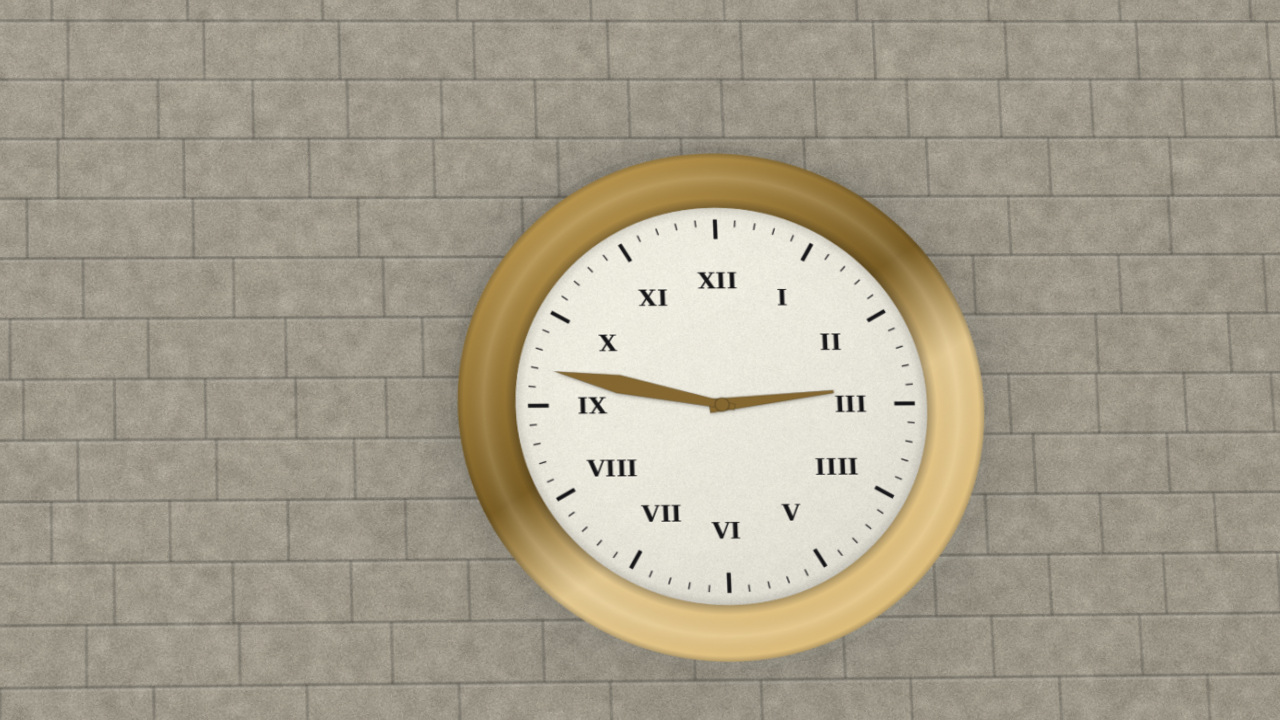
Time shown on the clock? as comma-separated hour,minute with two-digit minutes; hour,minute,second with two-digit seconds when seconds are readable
2,47
